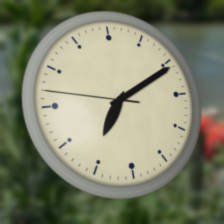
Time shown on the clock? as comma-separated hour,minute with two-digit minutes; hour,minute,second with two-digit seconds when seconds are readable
7,10,47
